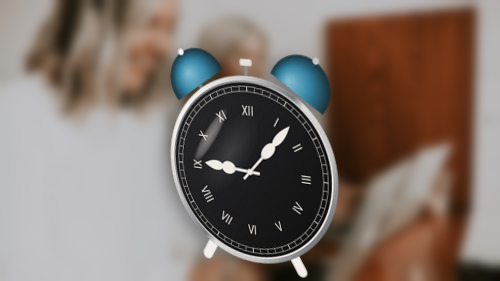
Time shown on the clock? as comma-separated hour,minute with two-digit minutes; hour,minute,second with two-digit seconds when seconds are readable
9,07
